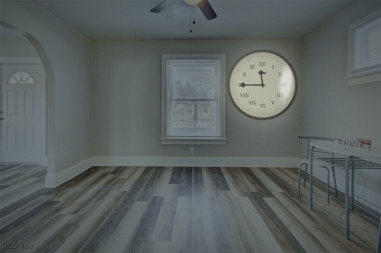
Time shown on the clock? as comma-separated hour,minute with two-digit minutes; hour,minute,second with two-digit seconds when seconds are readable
11,45
